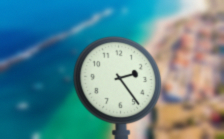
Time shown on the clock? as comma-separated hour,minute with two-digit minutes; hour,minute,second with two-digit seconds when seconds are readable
2,24
